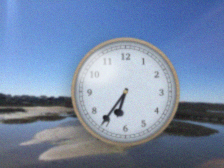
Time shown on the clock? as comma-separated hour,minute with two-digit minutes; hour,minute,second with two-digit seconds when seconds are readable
6,36
